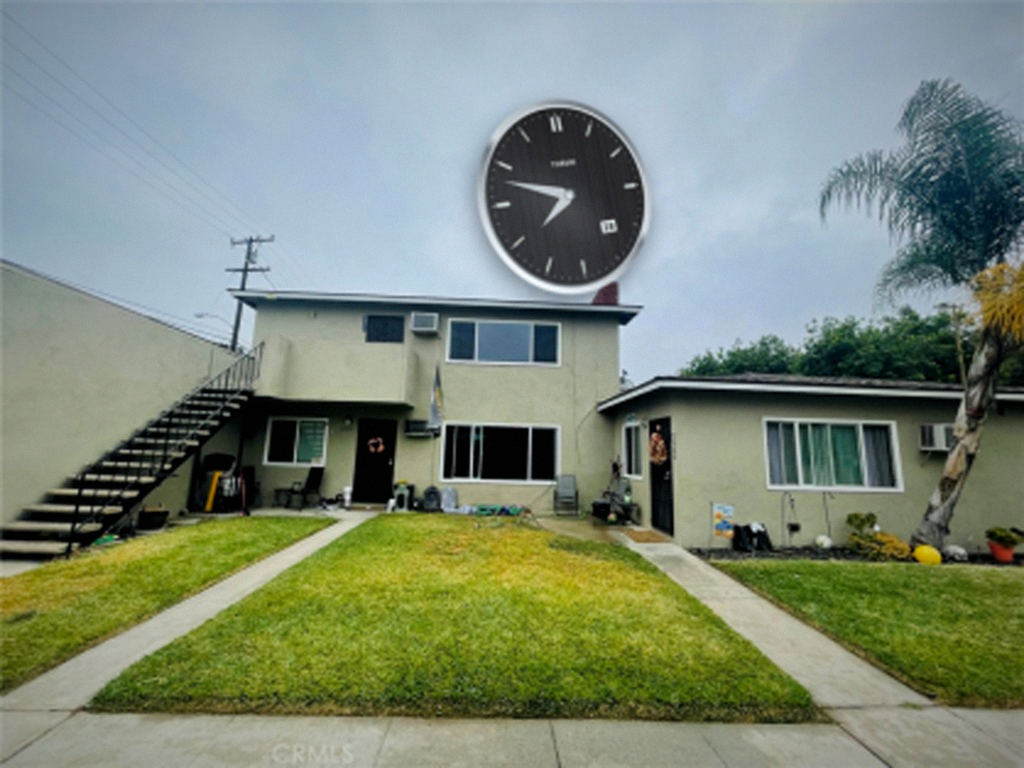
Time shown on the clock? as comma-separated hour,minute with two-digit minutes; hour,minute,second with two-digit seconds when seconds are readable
7,48
